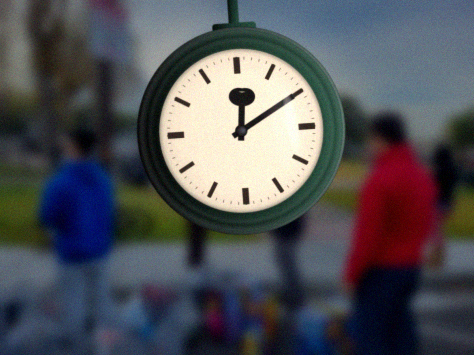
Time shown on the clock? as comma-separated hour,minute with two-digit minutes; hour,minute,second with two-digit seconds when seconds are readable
12,10
